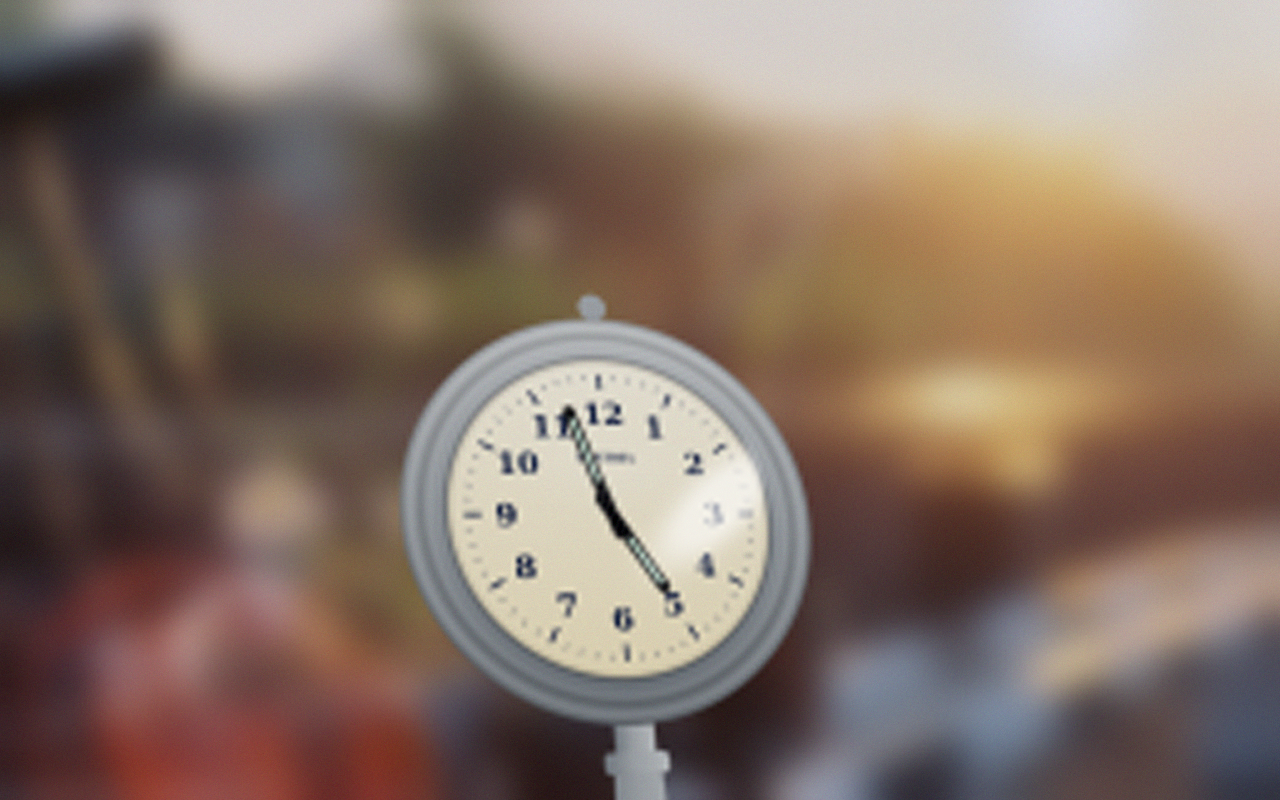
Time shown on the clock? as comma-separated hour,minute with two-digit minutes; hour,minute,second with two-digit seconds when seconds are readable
4,57
